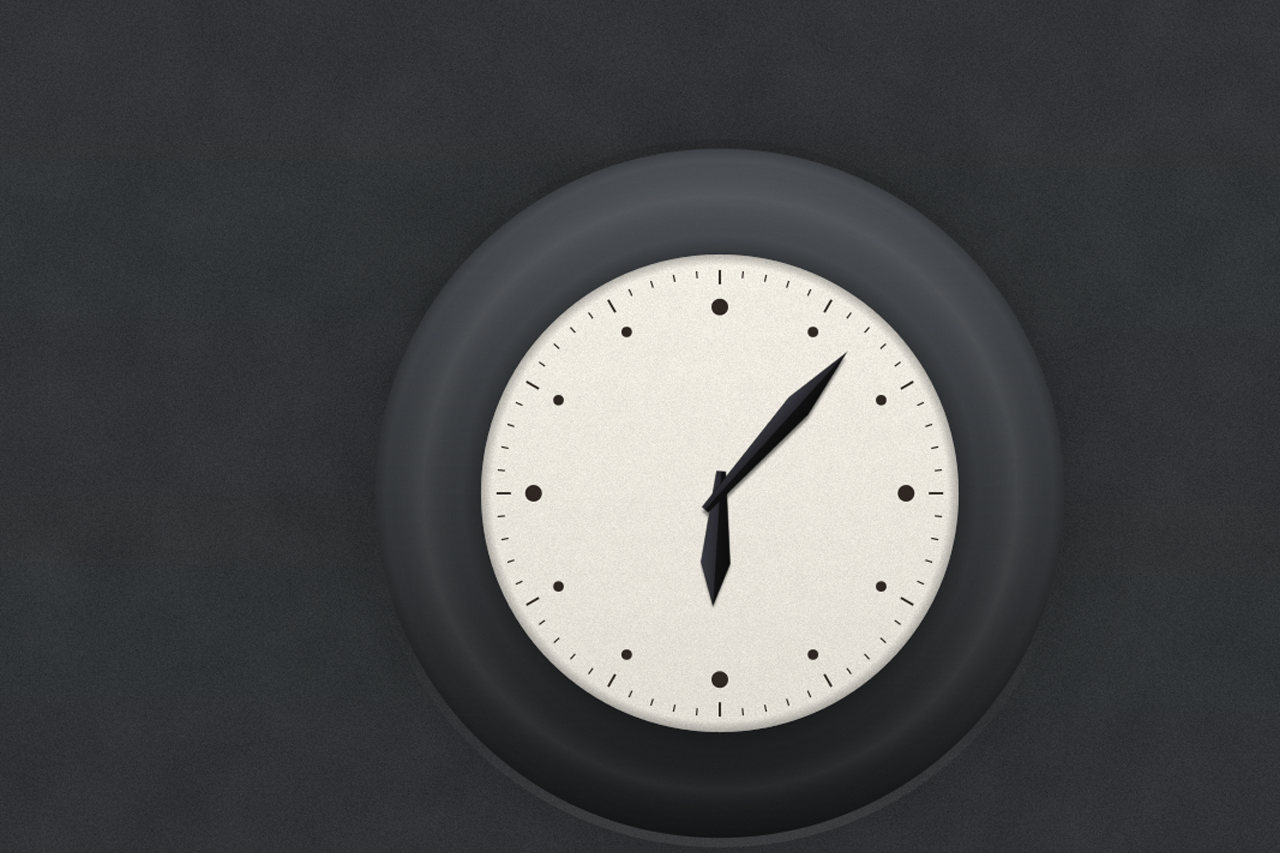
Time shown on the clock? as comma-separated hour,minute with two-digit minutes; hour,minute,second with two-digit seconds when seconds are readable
6,07
